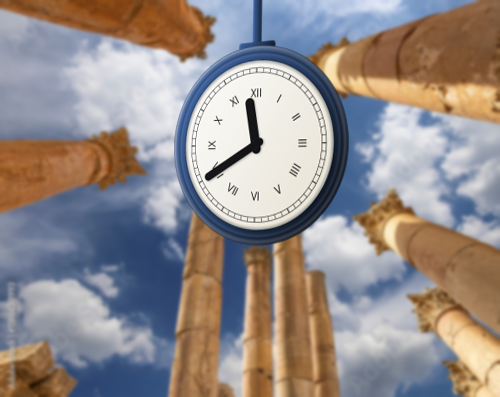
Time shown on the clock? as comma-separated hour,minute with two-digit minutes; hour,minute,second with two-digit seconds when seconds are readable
11,40
